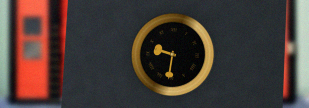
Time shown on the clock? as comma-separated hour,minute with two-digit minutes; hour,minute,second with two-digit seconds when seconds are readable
9,31
